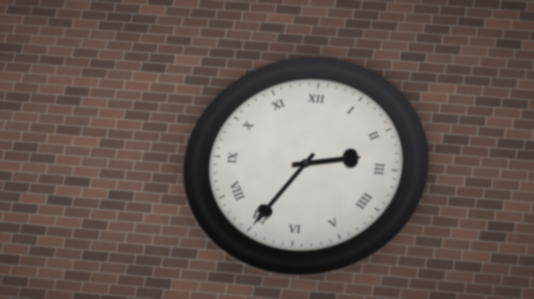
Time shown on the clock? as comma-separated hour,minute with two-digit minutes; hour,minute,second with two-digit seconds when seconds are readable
2,35
